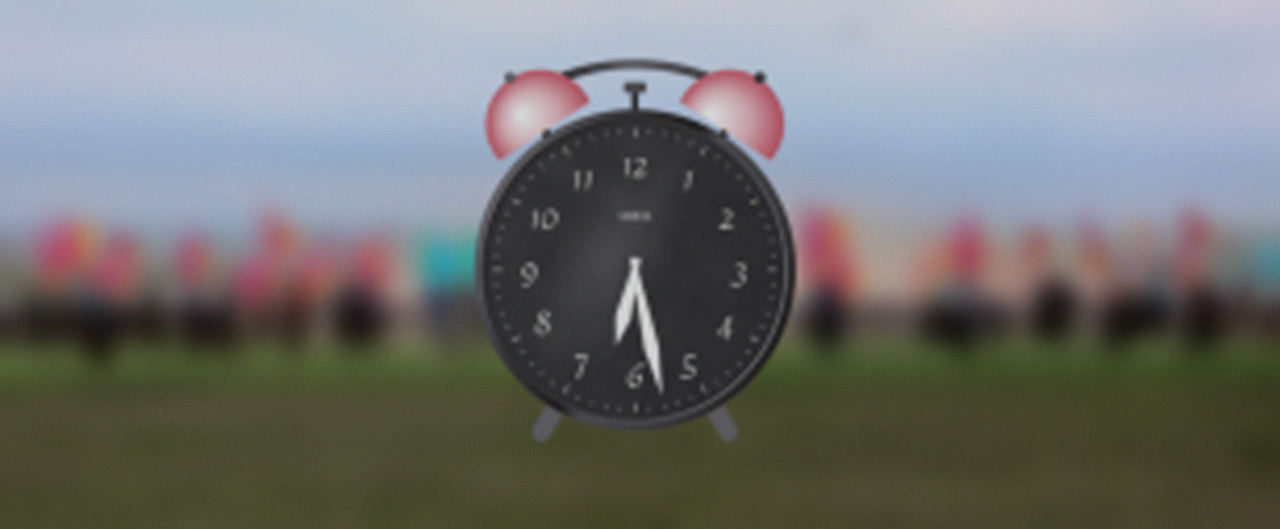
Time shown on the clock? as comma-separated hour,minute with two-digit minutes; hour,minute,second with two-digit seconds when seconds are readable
6,28
